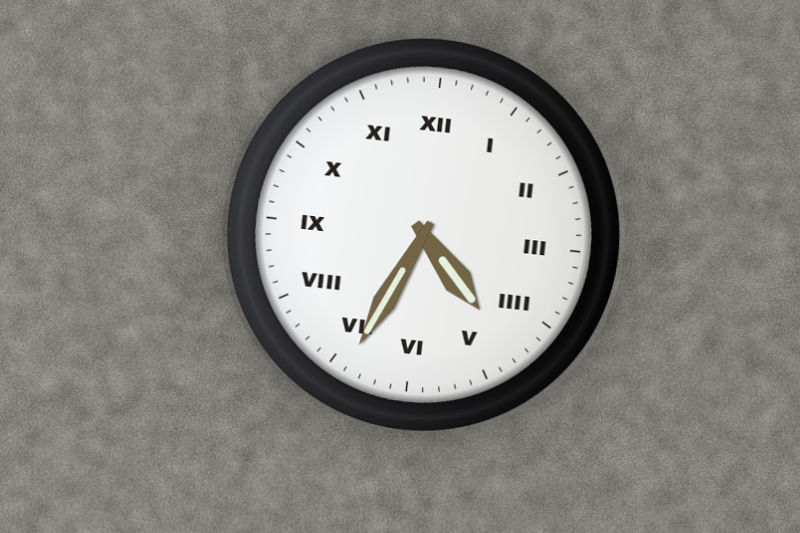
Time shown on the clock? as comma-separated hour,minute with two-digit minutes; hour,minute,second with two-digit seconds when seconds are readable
4,34
